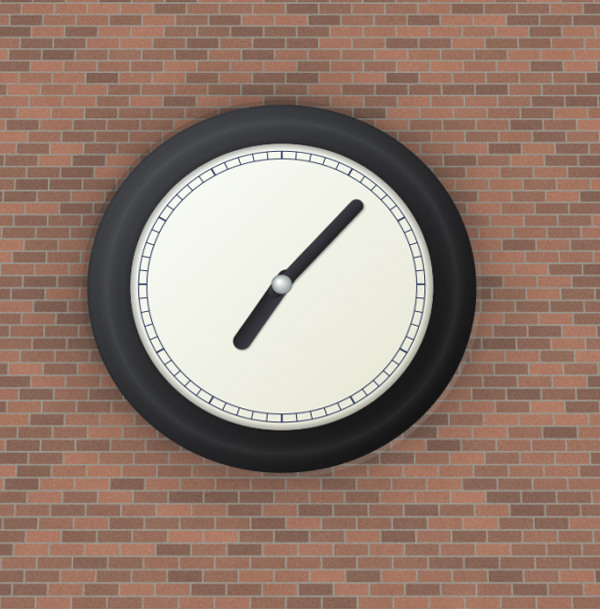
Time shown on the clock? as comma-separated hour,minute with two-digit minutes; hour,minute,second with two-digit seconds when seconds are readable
7,07
